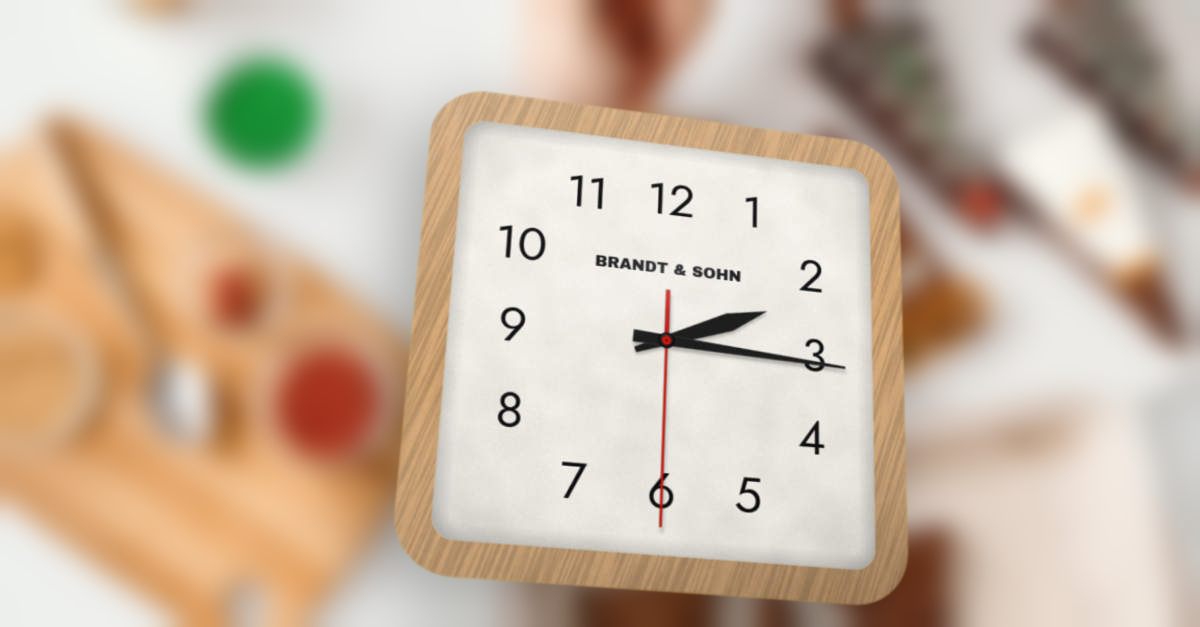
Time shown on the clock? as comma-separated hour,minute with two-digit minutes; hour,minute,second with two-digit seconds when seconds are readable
2,15,30
